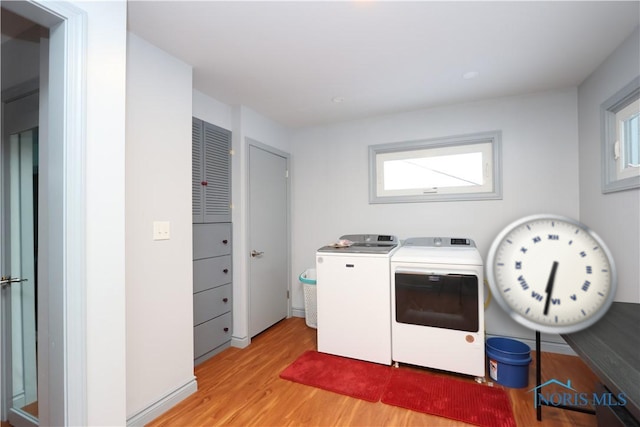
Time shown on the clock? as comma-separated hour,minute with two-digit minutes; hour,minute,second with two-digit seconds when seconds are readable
6,32
